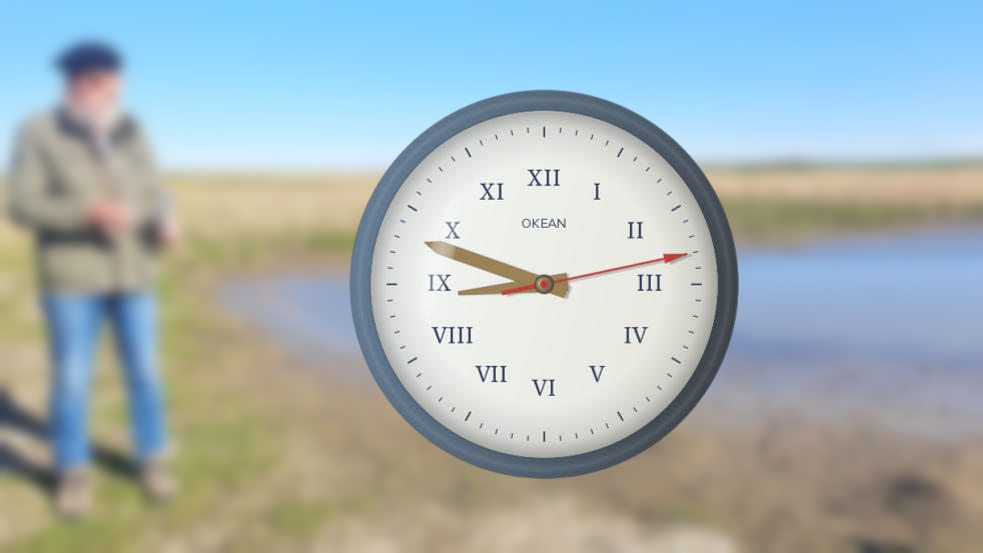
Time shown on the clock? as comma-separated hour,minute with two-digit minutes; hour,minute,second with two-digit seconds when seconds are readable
8,48,13
